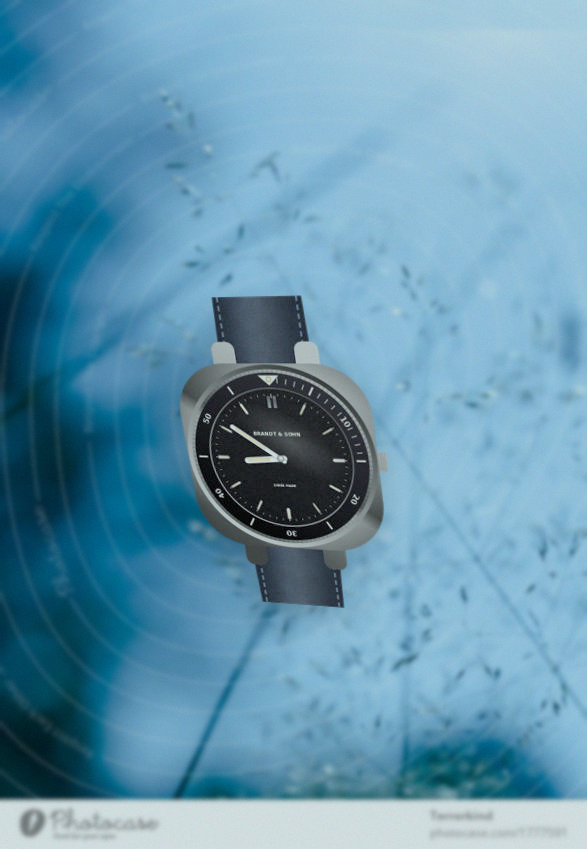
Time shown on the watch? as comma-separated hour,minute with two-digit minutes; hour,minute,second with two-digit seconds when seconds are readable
8,51
